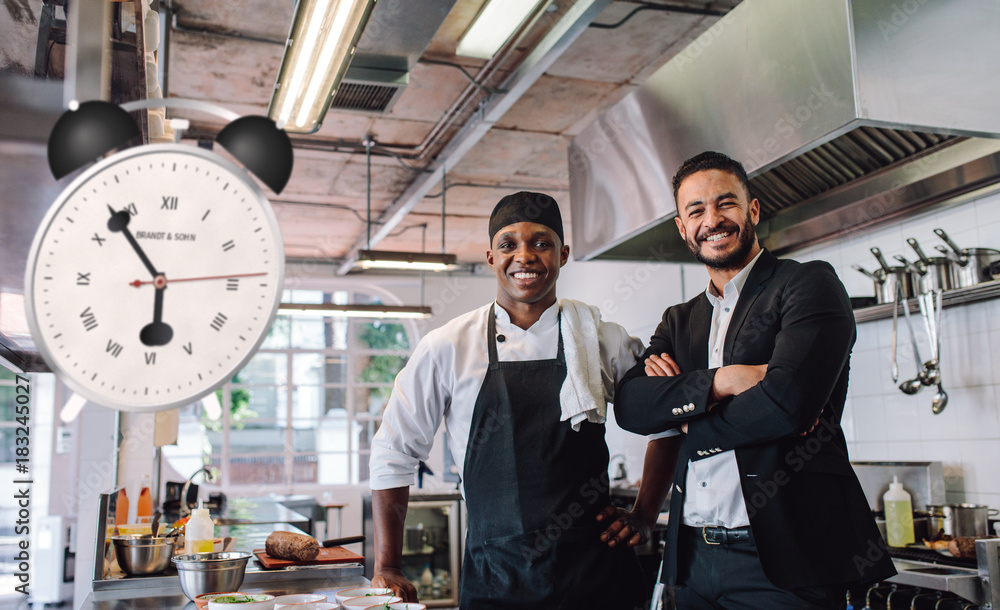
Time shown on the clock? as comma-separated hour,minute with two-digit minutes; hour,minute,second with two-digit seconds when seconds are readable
5,53,14
